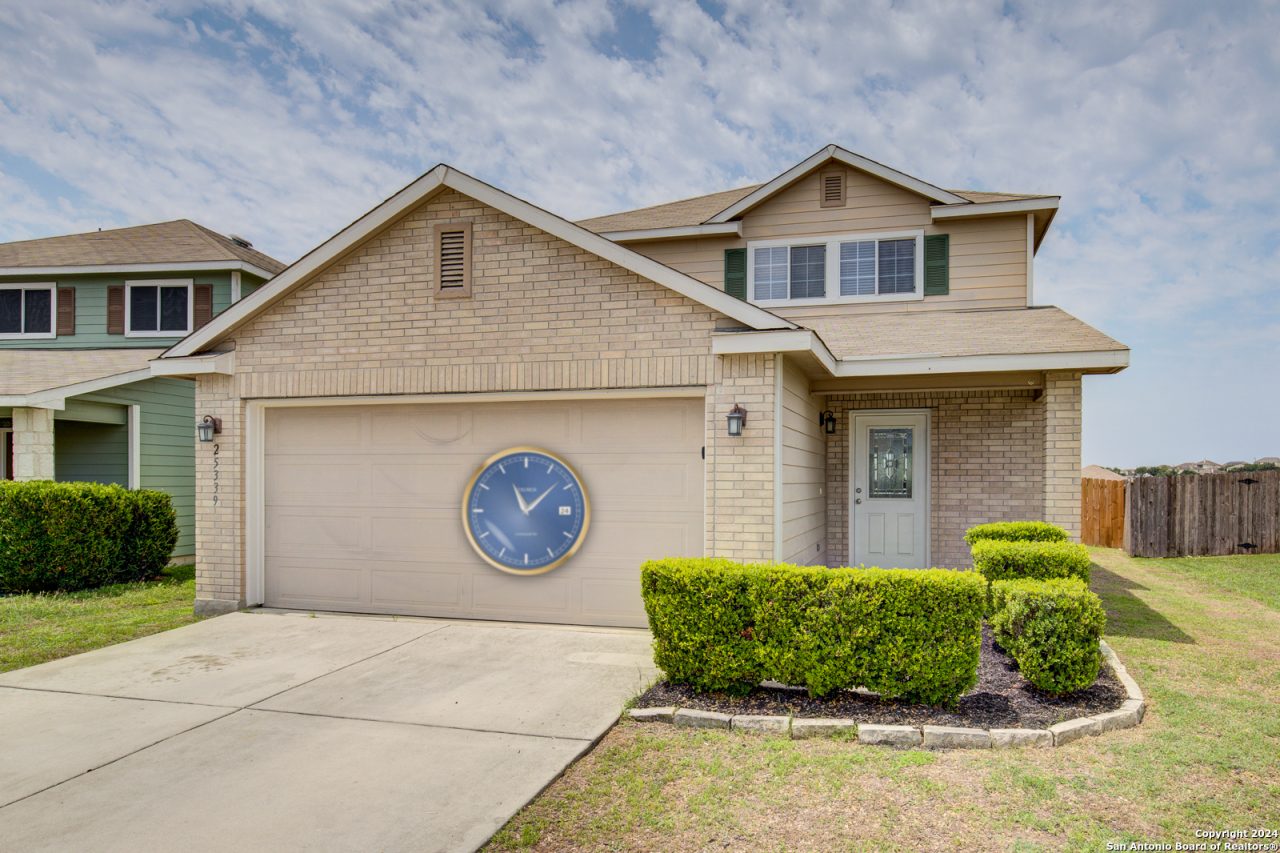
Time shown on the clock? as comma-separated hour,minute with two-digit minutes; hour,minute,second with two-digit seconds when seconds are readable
11,08
